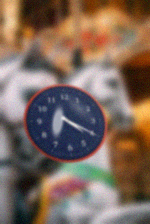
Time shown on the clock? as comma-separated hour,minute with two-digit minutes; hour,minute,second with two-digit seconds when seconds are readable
4,20
